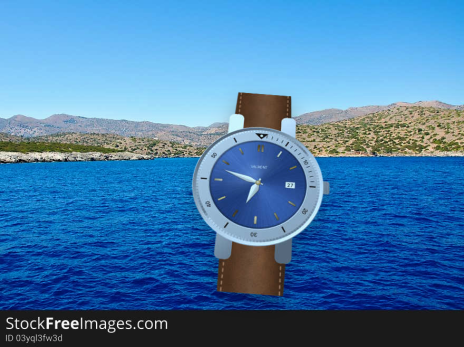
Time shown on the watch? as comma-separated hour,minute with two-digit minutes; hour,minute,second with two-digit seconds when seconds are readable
6,48
